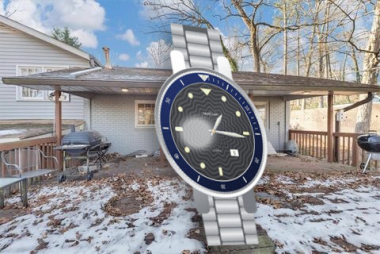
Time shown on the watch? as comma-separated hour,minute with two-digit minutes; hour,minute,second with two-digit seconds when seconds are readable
1,16
